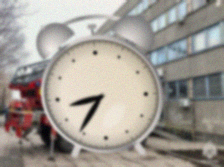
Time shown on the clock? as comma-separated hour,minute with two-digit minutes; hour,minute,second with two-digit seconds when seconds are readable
8,36
